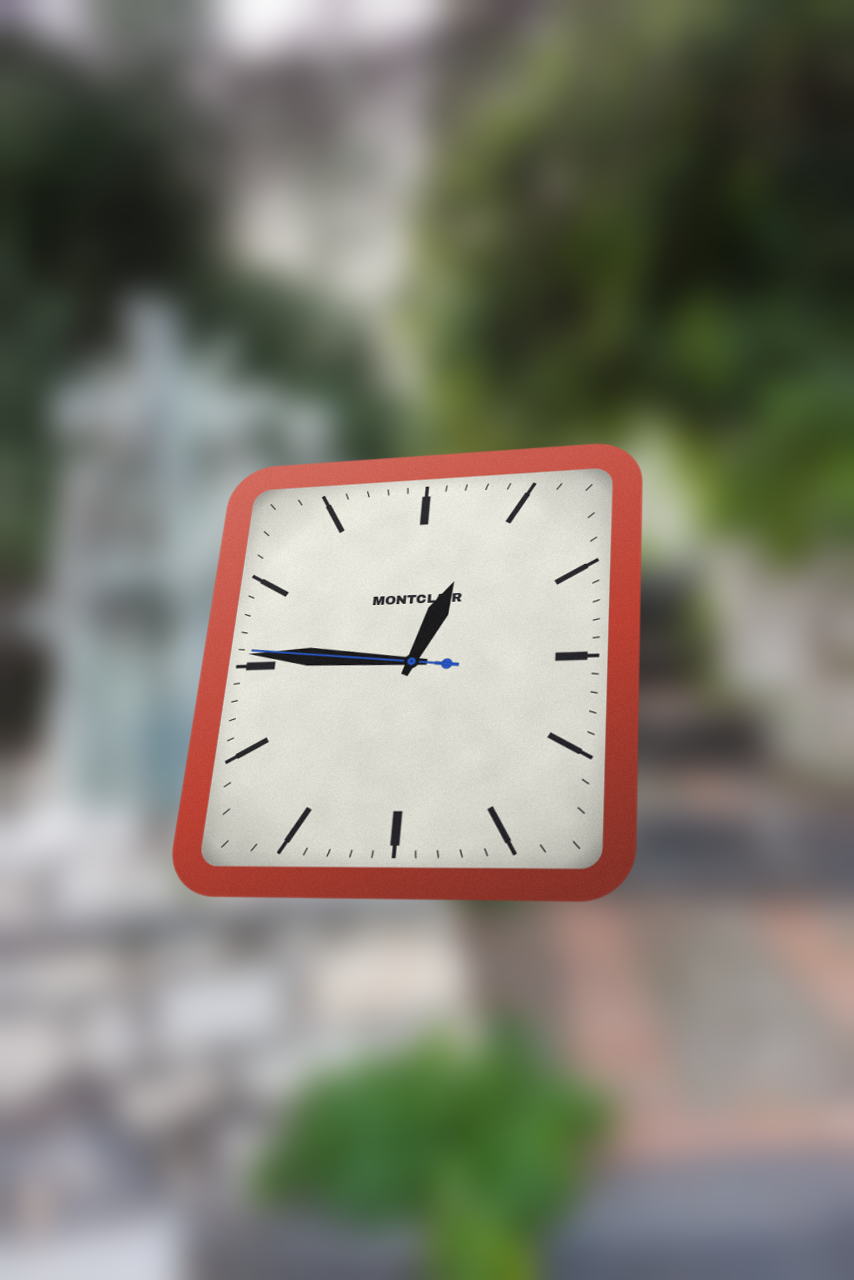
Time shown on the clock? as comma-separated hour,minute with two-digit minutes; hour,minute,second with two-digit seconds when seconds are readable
12,45,46
